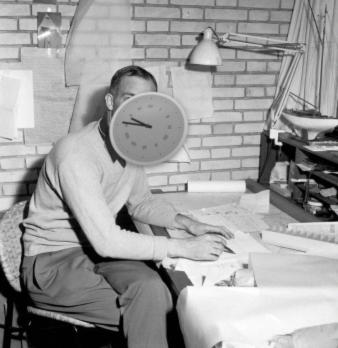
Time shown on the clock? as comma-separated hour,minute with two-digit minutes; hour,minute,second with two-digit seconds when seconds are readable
9,46
